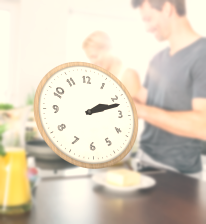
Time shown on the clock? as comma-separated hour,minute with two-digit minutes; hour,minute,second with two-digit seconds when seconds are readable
2,12
